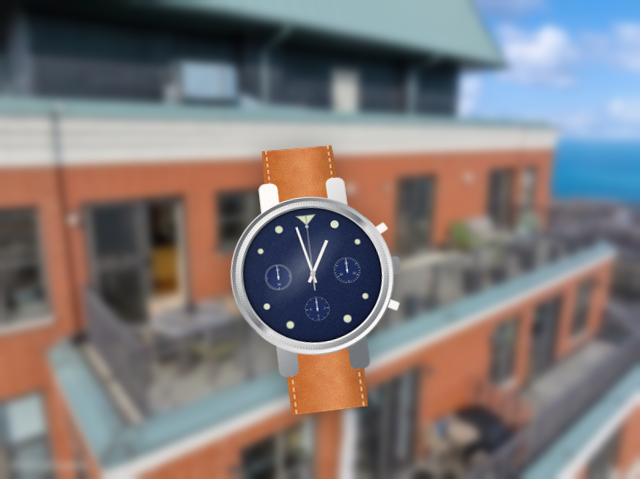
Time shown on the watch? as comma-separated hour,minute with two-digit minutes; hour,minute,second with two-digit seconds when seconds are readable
12,58
